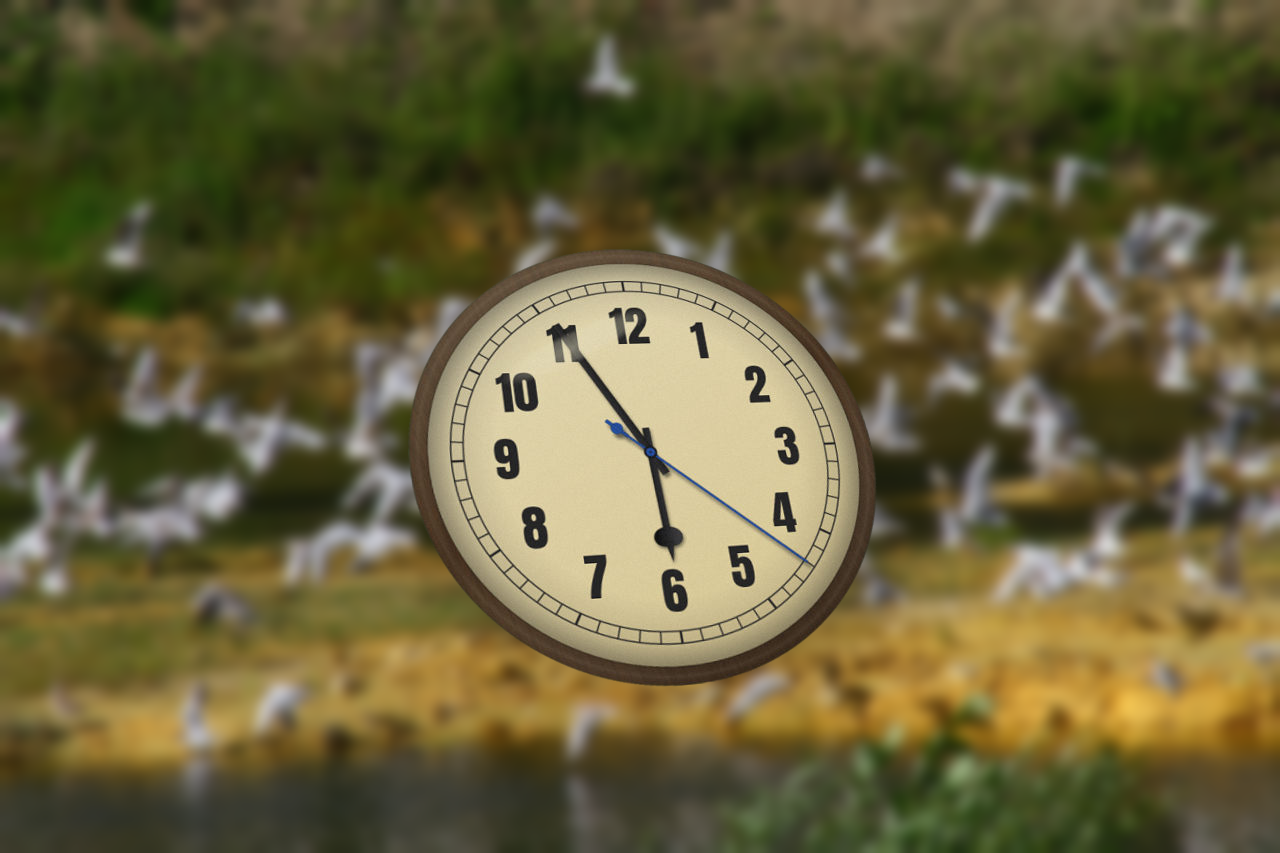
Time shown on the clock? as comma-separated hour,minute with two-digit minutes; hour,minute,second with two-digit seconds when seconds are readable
5,55,22
